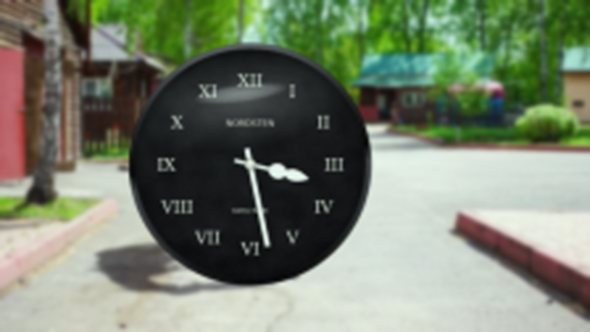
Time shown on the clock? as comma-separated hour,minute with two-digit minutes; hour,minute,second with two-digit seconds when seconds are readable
3,28
